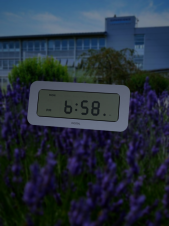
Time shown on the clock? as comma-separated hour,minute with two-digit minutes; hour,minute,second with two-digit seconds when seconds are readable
6,58
